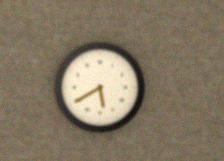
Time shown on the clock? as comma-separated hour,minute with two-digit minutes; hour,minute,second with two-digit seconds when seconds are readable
5,40
